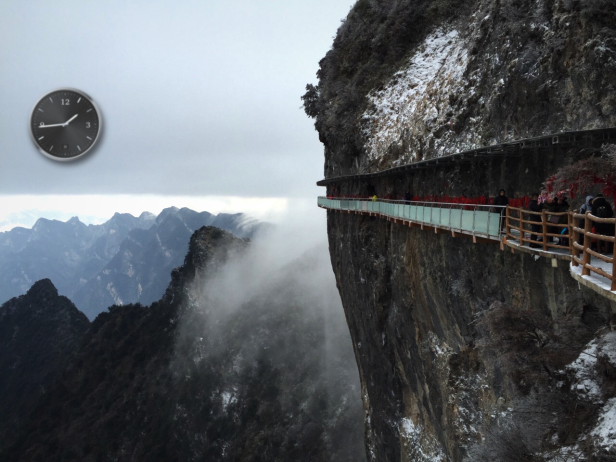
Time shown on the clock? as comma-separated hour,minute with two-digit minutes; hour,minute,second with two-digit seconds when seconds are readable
1,44
